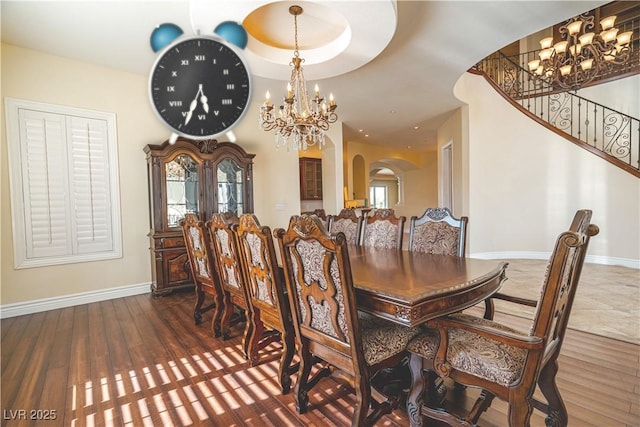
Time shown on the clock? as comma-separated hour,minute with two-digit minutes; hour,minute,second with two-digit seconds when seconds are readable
5,34
